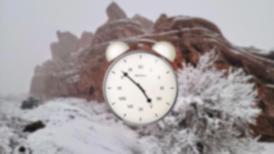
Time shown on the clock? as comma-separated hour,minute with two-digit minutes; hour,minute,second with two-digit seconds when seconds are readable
4,52
